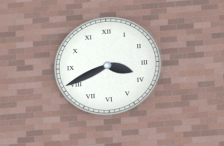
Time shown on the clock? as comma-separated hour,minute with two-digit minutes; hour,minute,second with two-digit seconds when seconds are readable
3,41
